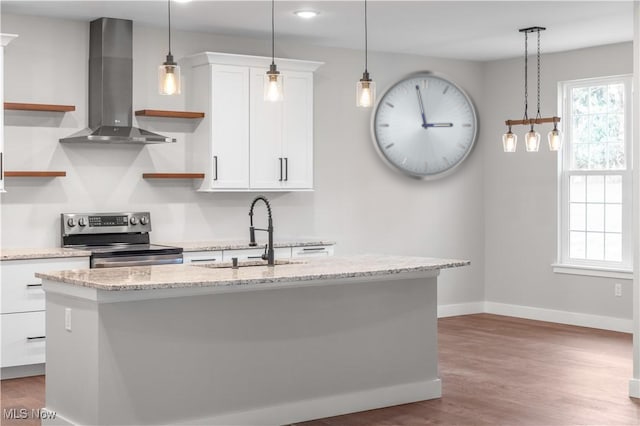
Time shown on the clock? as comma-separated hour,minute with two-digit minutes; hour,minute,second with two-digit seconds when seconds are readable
2,58
